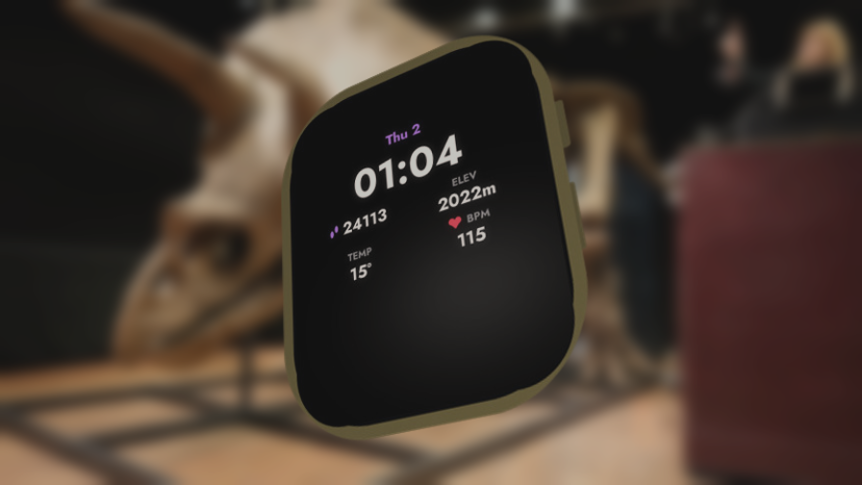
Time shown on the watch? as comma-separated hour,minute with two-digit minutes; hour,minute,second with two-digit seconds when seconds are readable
1,04
